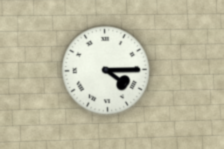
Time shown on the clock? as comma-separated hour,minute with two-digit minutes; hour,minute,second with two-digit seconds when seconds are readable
4,15
